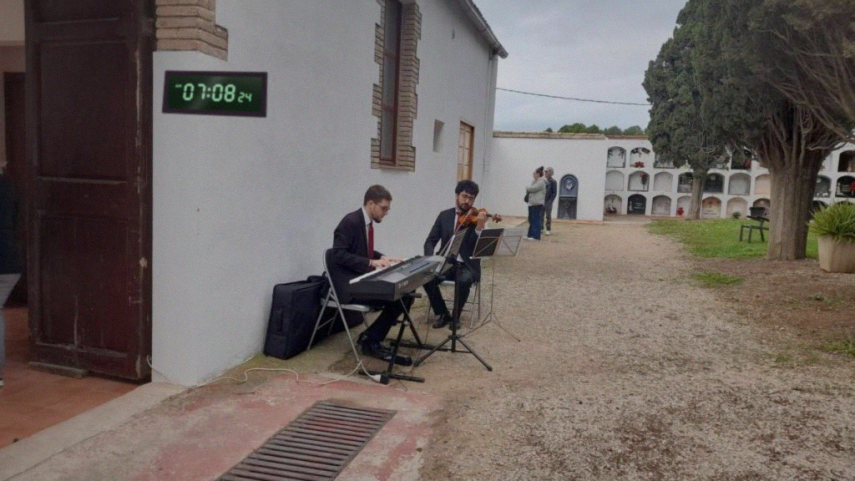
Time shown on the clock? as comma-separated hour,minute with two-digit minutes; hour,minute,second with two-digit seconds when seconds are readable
7,08
